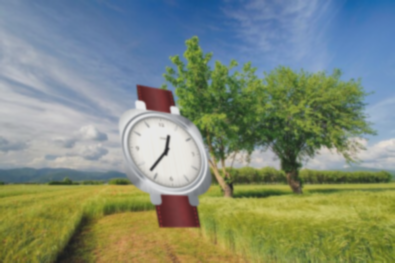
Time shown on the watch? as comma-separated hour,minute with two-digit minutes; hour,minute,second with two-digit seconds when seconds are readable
12,37
